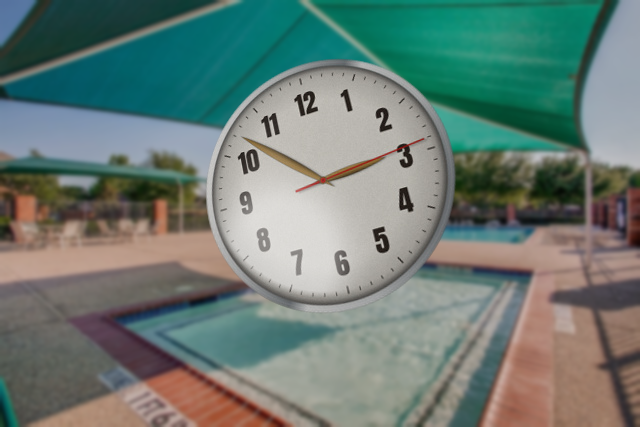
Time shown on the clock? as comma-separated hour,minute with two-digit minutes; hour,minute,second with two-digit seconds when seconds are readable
2,52,14
